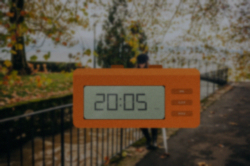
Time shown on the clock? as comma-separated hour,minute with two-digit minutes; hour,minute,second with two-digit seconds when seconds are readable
20,05
